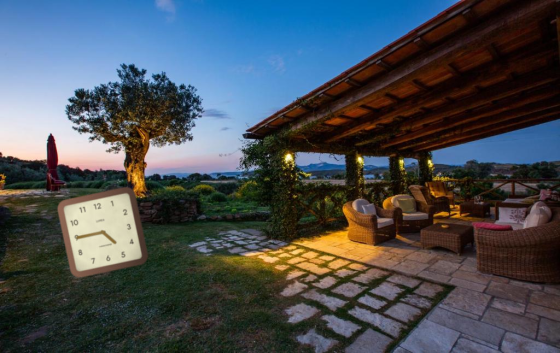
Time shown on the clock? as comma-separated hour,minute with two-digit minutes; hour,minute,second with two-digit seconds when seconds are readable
4,45
